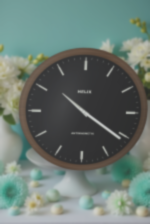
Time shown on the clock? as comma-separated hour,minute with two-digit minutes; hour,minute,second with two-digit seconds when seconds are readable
10,21
